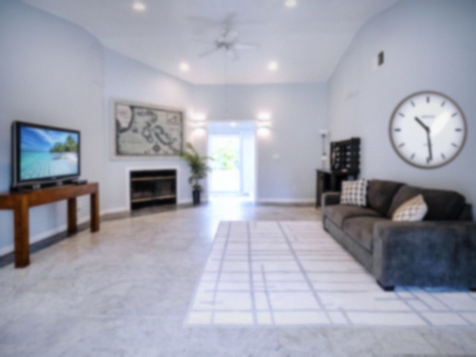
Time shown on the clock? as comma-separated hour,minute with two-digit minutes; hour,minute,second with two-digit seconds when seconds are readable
10,29
